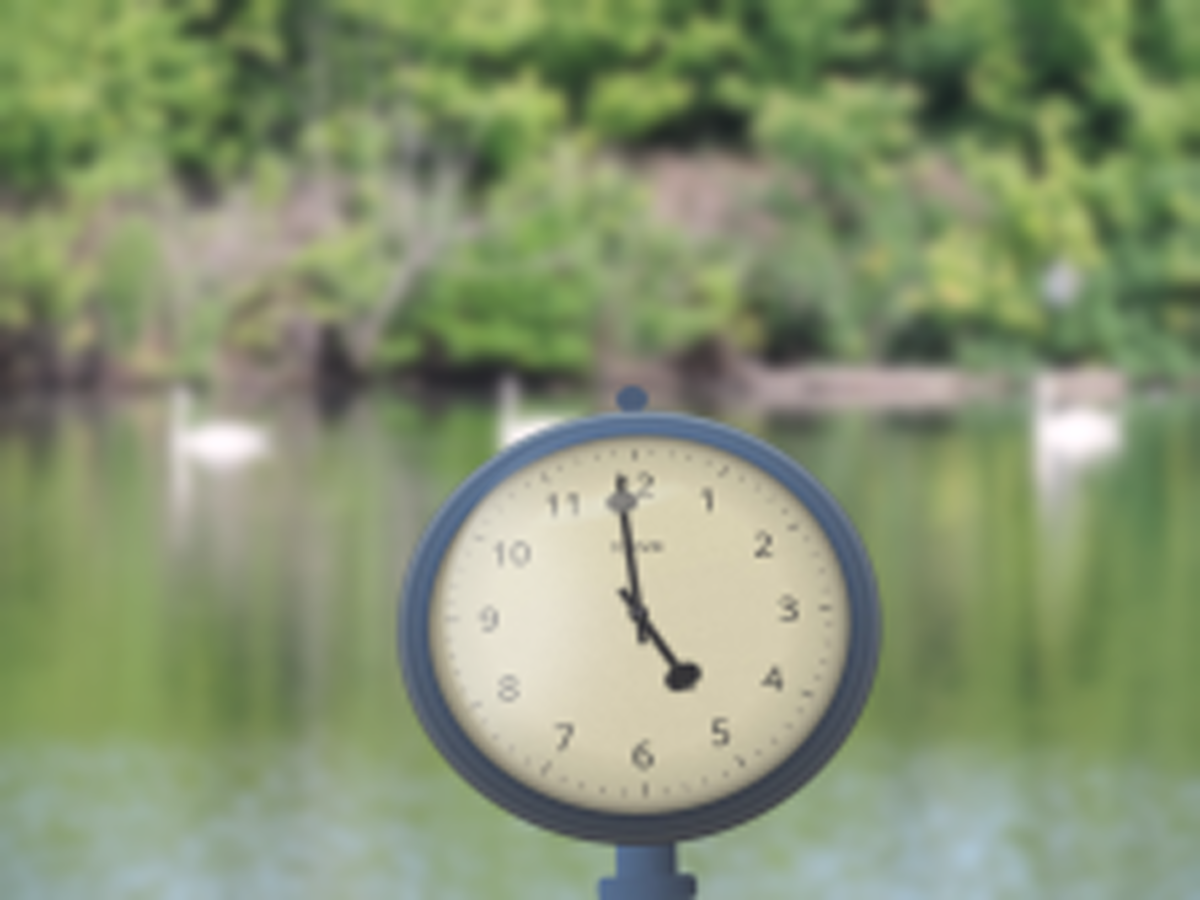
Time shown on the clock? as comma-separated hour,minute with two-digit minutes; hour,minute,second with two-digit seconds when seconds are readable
4,59
